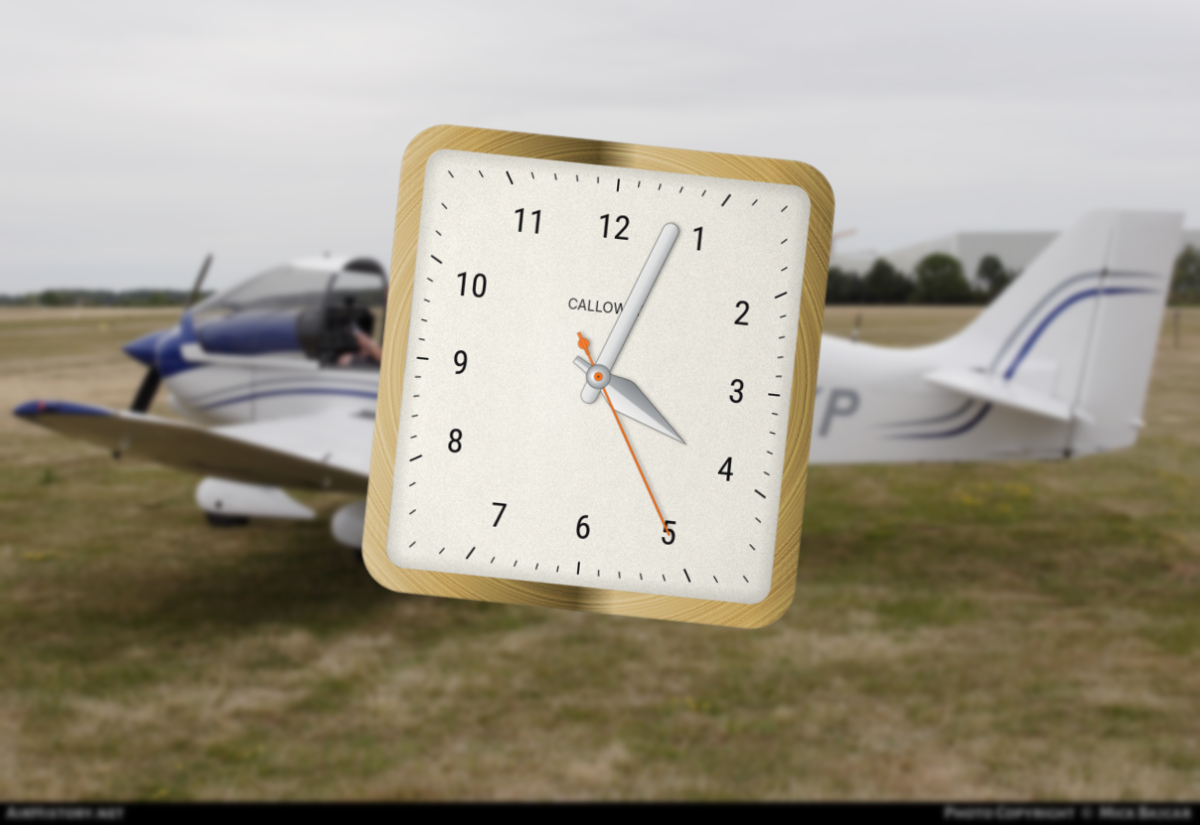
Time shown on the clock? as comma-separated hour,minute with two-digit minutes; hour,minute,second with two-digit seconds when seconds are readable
4,03,25
